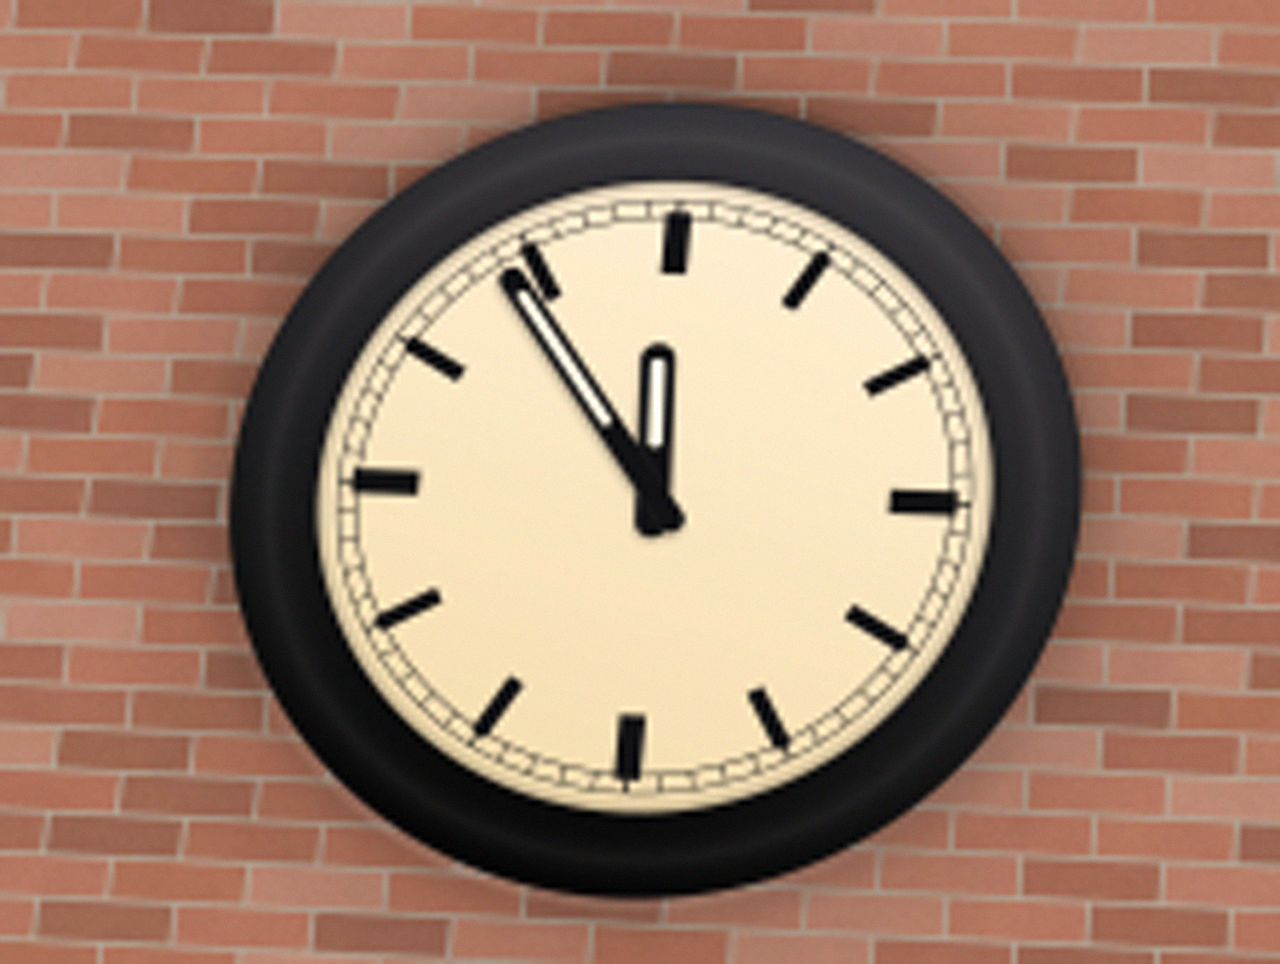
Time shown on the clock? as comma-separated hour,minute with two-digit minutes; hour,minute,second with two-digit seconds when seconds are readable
11,54
